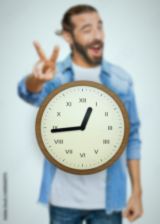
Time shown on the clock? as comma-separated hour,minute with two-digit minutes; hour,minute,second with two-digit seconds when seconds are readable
12,44
